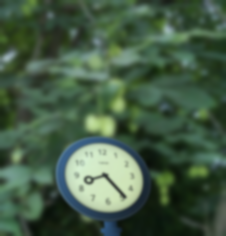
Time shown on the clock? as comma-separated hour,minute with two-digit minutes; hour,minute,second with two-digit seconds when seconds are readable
8,24
